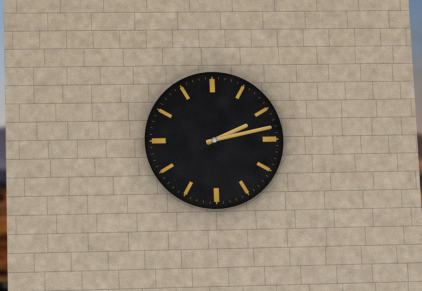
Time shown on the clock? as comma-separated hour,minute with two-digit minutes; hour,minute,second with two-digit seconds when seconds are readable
2,13
